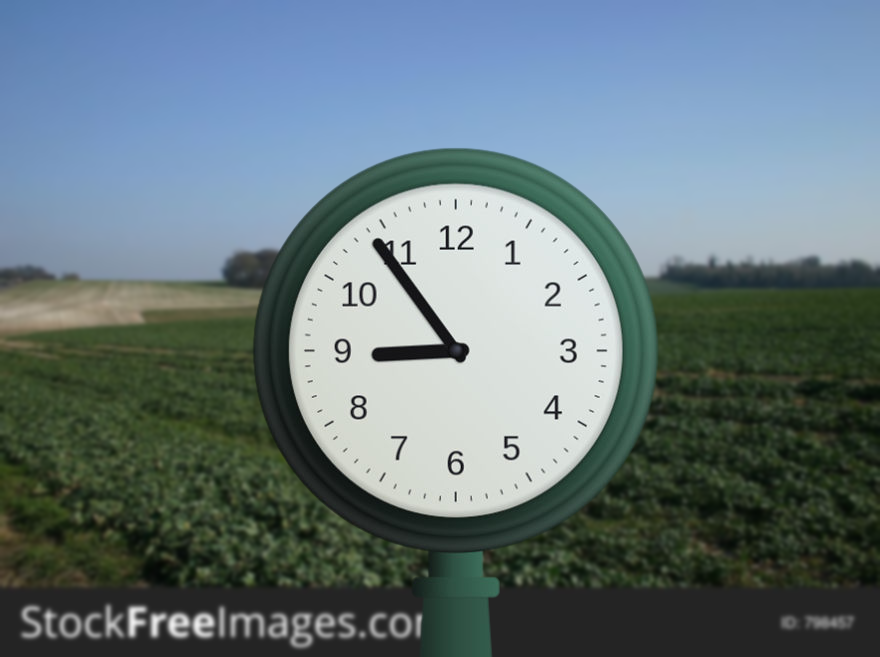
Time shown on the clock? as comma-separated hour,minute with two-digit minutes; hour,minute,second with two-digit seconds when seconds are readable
8,54
